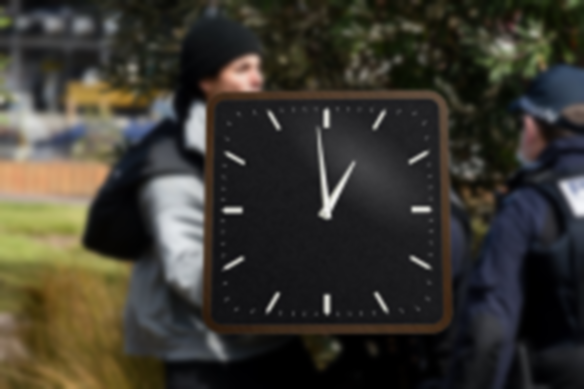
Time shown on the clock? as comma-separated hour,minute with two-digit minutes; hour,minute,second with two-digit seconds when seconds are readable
12,59
